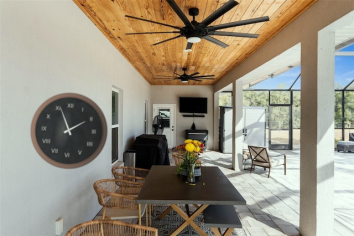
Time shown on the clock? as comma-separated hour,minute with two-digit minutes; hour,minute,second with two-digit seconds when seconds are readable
1,56
